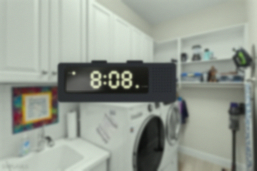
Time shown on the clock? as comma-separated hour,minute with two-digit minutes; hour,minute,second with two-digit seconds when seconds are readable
8,08
